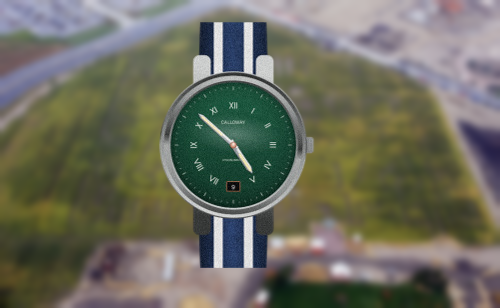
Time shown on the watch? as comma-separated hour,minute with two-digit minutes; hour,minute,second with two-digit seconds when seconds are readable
4,52
